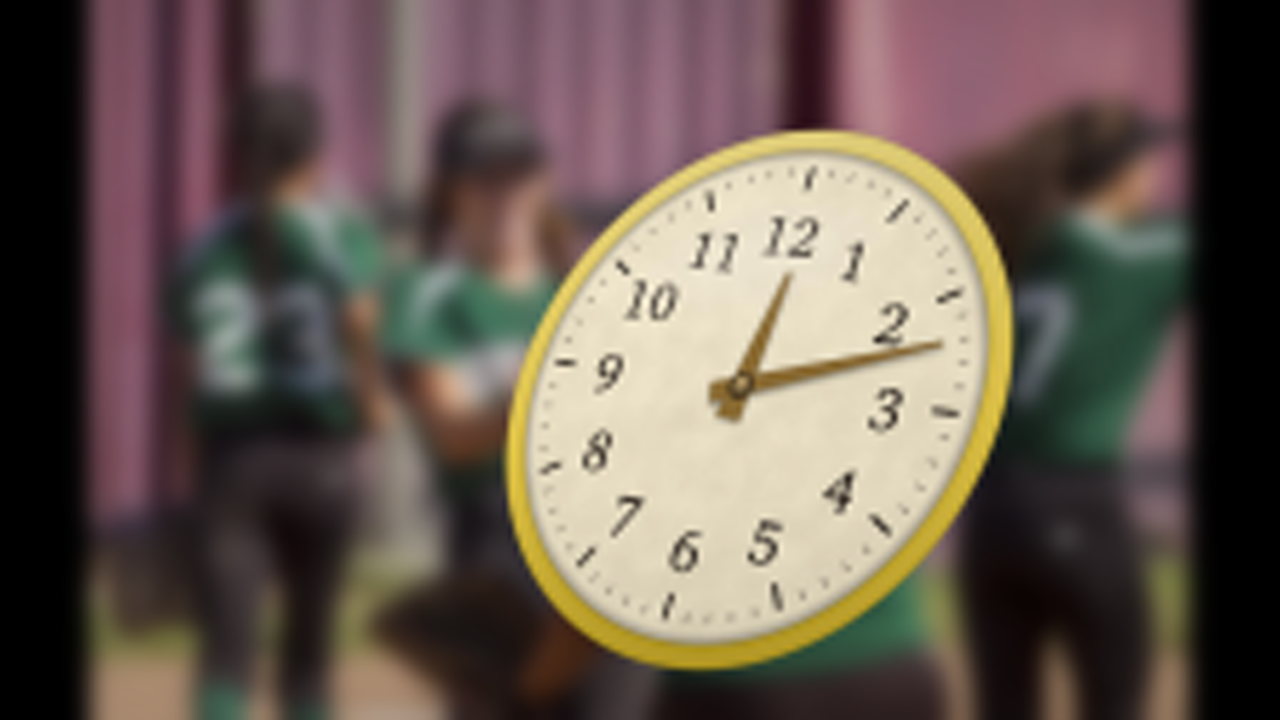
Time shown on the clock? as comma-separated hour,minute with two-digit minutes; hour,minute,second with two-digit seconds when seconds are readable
12,12
